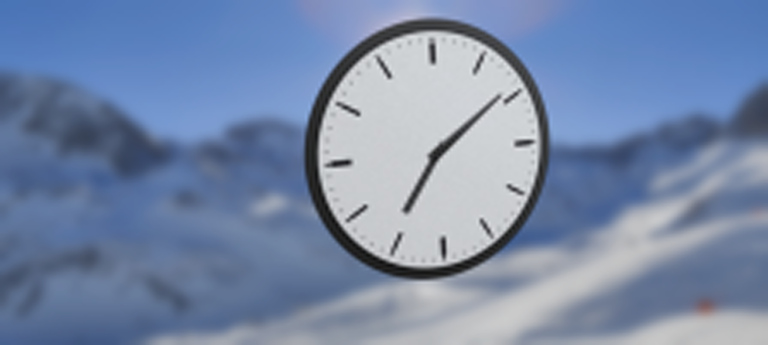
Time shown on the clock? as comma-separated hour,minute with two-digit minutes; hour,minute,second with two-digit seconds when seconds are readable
7,09
